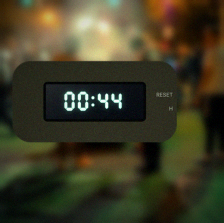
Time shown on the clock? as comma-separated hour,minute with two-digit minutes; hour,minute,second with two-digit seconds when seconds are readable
0,44
